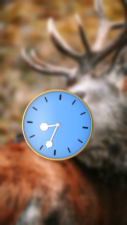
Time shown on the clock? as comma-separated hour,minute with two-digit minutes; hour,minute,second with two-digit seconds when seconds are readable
8,33
